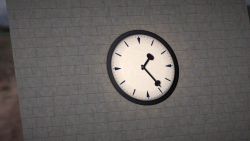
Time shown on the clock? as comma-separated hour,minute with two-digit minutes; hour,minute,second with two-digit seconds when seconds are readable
1,24
